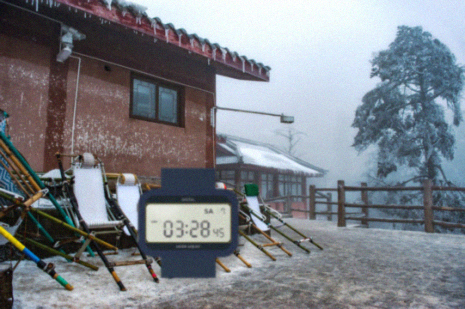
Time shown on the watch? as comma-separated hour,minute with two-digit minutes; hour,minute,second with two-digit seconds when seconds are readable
3,28
